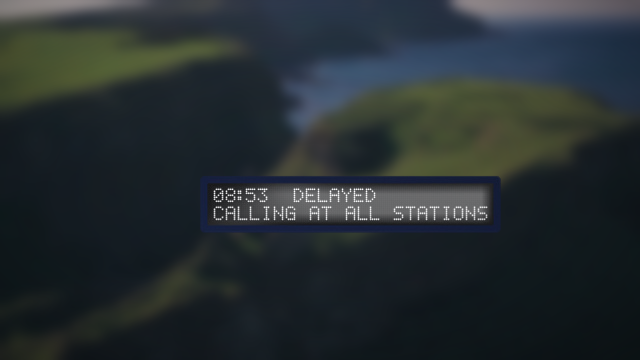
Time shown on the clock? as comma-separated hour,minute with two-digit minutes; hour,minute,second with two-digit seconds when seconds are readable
8,53
